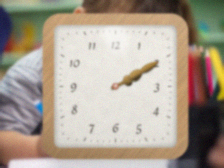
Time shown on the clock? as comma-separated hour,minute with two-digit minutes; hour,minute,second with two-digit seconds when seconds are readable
2,10
